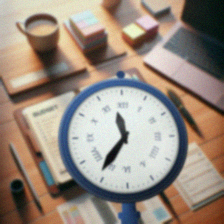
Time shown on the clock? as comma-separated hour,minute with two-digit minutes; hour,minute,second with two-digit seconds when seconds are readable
11,36
